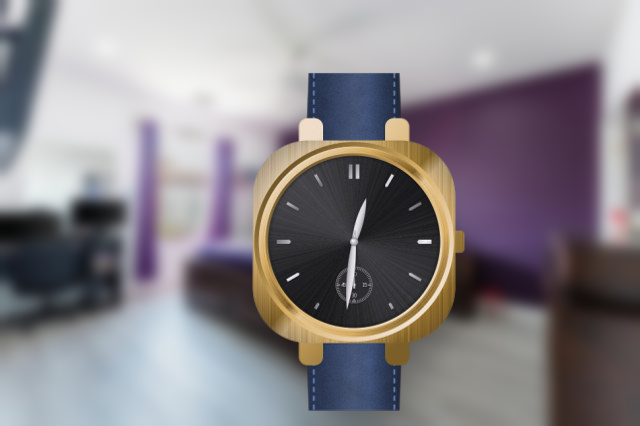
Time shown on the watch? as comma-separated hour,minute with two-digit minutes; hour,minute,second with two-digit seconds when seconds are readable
12,31
